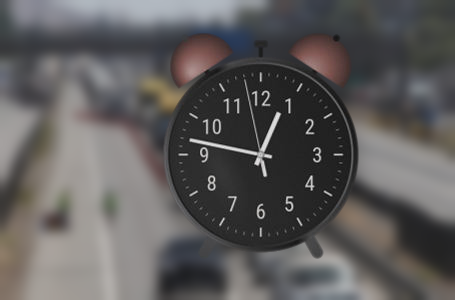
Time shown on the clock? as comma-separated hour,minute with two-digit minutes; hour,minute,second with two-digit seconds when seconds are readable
12,46,58
